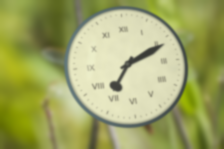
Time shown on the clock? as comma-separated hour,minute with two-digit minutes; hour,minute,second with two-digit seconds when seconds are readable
7,11
